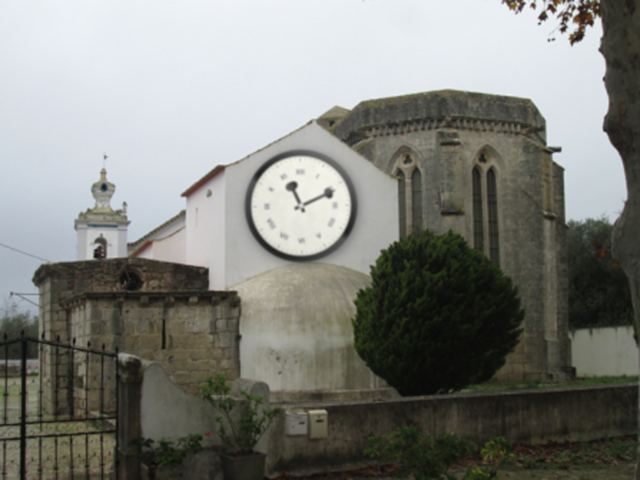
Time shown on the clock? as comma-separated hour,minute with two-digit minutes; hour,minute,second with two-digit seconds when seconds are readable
11,11
